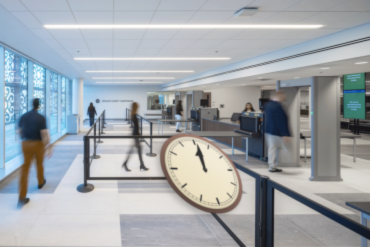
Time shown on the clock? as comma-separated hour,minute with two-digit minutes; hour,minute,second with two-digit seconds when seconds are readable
12,01
